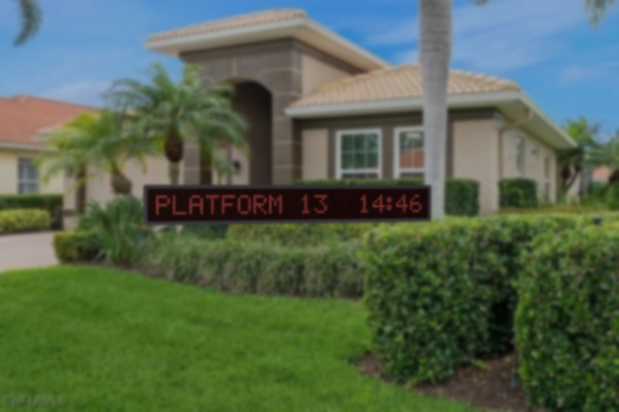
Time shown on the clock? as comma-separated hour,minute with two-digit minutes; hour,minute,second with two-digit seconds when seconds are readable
14,46
